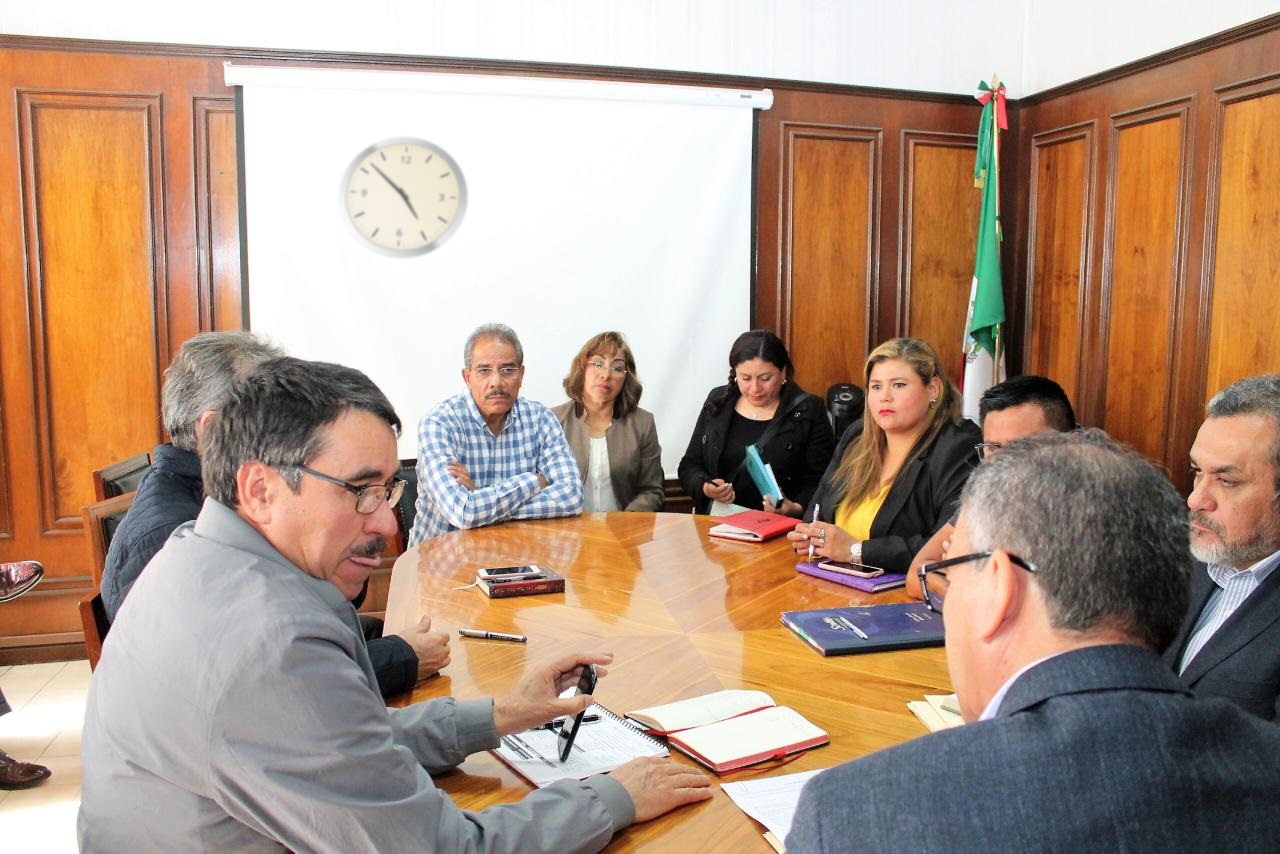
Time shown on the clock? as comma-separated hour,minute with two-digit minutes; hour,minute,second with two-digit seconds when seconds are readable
4,52
